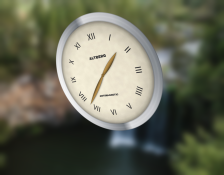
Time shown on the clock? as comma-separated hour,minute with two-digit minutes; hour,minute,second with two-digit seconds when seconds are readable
1,37
